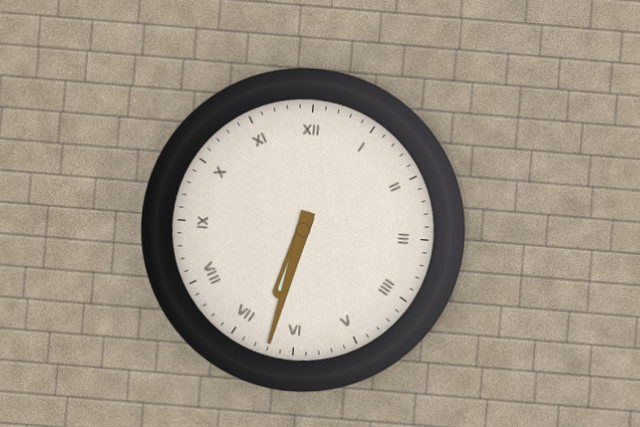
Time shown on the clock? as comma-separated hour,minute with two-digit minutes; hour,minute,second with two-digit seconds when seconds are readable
6,32
